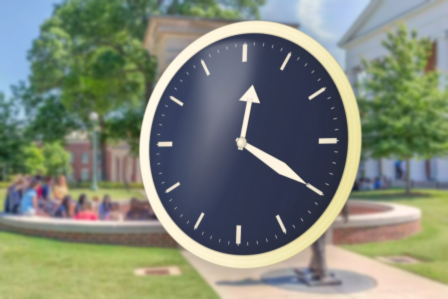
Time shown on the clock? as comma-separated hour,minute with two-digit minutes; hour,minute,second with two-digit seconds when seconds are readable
12,20
